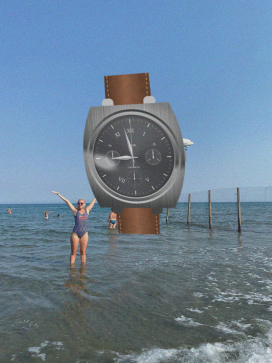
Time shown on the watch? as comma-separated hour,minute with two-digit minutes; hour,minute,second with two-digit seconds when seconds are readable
8,58
